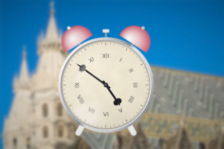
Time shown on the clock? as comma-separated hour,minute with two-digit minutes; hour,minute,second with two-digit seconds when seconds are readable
4,51
